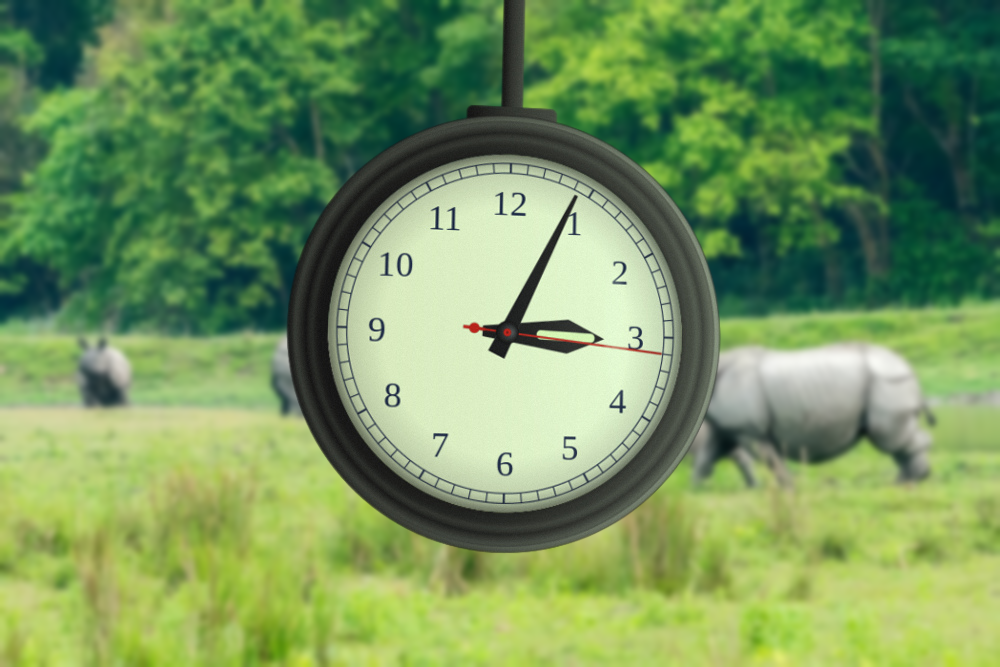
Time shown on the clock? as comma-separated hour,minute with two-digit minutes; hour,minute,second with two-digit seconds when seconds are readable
3,04,16
